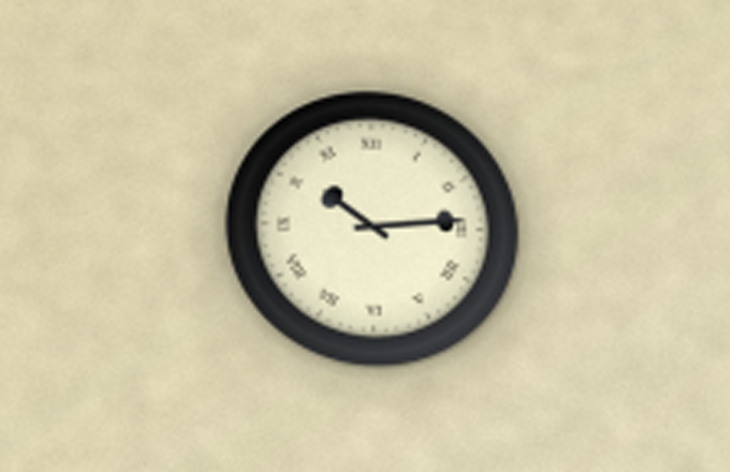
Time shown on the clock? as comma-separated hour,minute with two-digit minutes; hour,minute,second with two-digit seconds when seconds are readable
10,14
